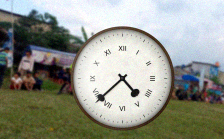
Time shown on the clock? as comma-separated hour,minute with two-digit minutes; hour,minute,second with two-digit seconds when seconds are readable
4,38
